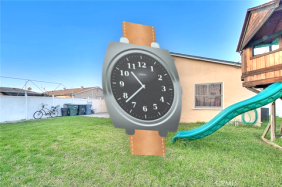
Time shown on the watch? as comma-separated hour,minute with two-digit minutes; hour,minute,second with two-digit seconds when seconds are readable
10,38
